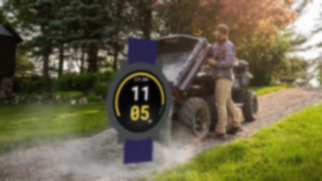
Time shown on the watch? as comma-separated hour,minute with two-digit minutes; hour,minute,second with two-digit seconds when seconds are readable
11,05
